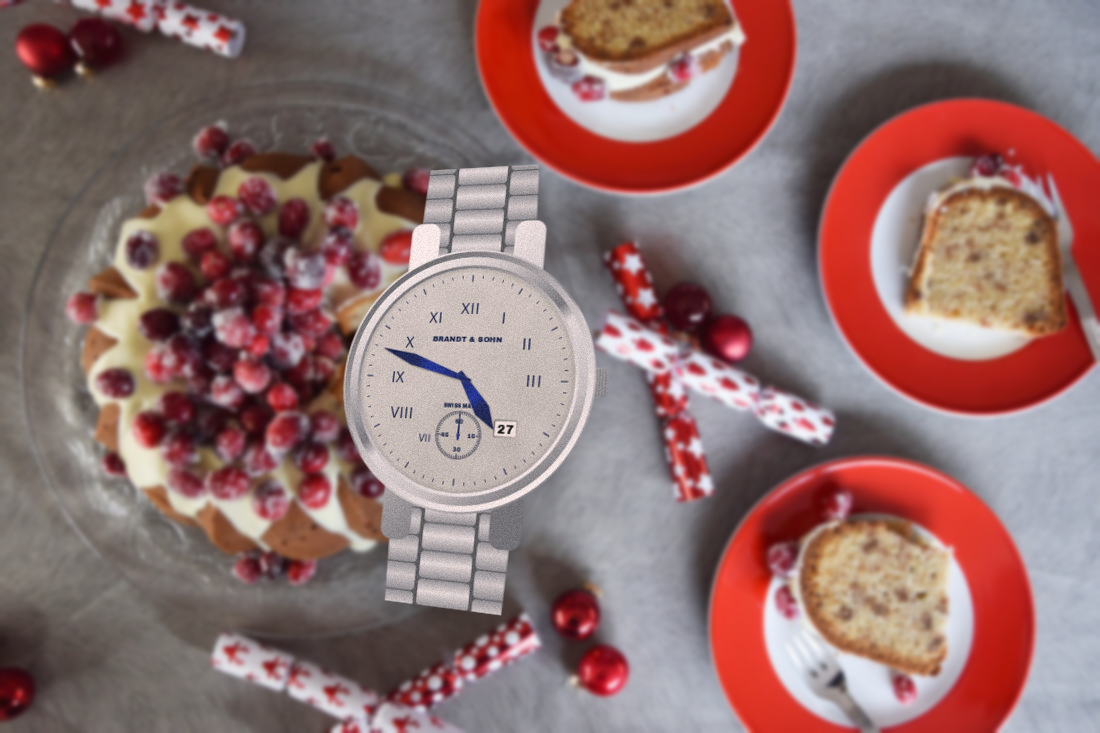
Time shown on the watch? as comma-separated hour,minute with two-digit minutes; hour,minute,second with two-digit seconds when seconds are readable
4,48
